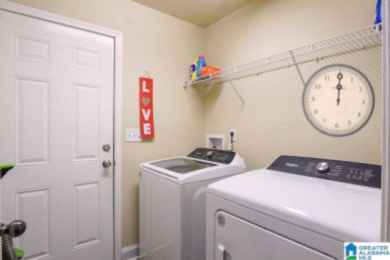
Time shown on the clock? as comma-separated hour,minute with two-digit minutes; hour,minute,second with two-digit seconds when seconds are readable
12,00
